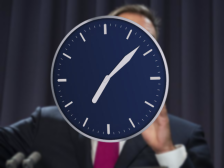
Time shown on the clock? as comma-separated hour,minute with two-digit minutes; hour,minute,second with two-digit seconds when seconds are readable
7,08
